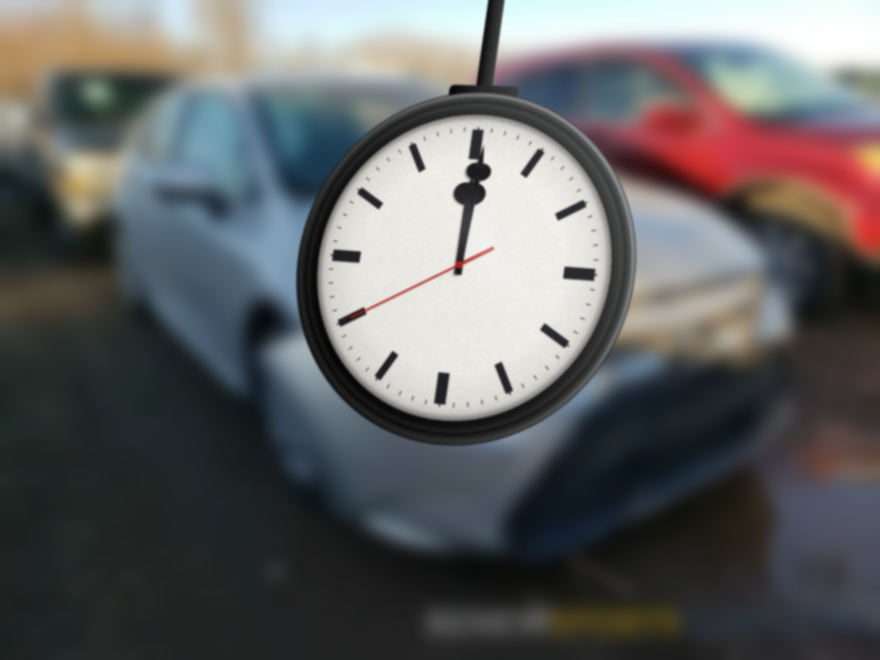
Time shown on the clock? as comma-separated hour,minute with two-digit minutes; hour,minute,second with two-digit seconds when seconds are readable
12,00,40
